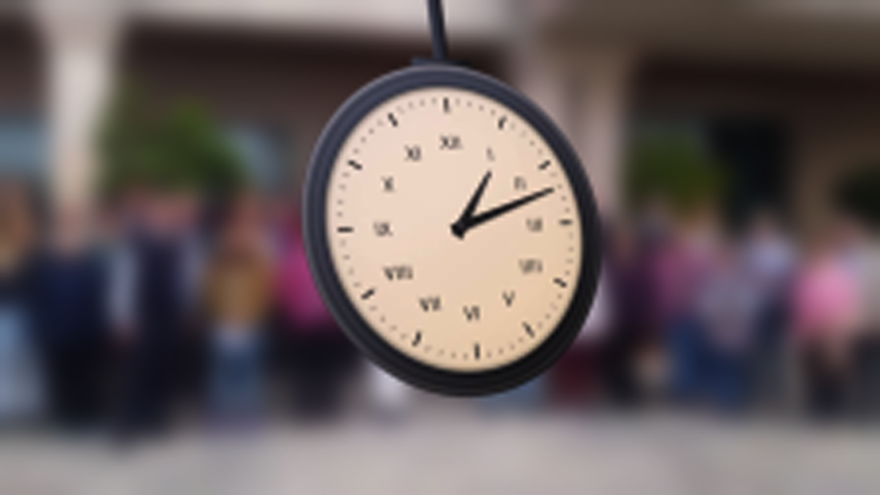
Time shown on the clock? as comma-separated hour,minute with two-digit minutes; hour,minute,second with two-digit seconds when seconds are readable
1,12
